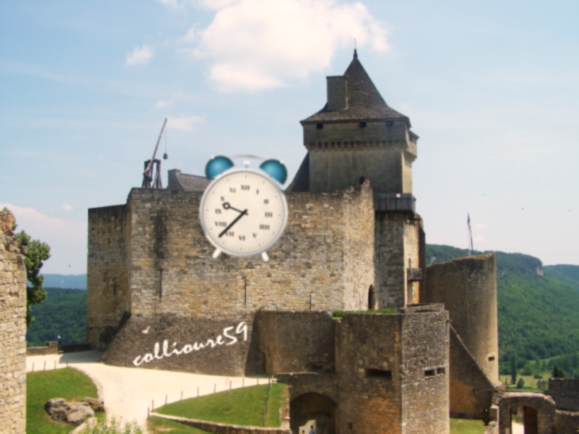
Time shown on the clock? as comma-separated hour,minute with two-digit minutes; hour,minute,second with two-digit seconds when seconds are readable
9,37
